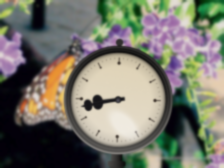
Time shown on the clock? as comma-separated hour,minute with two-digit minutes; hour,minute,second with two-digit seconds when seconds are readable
8,43
